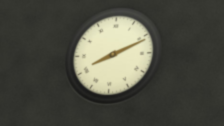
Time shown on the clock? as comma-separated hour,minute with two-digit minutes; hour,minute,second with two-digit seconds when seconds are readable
8,11
